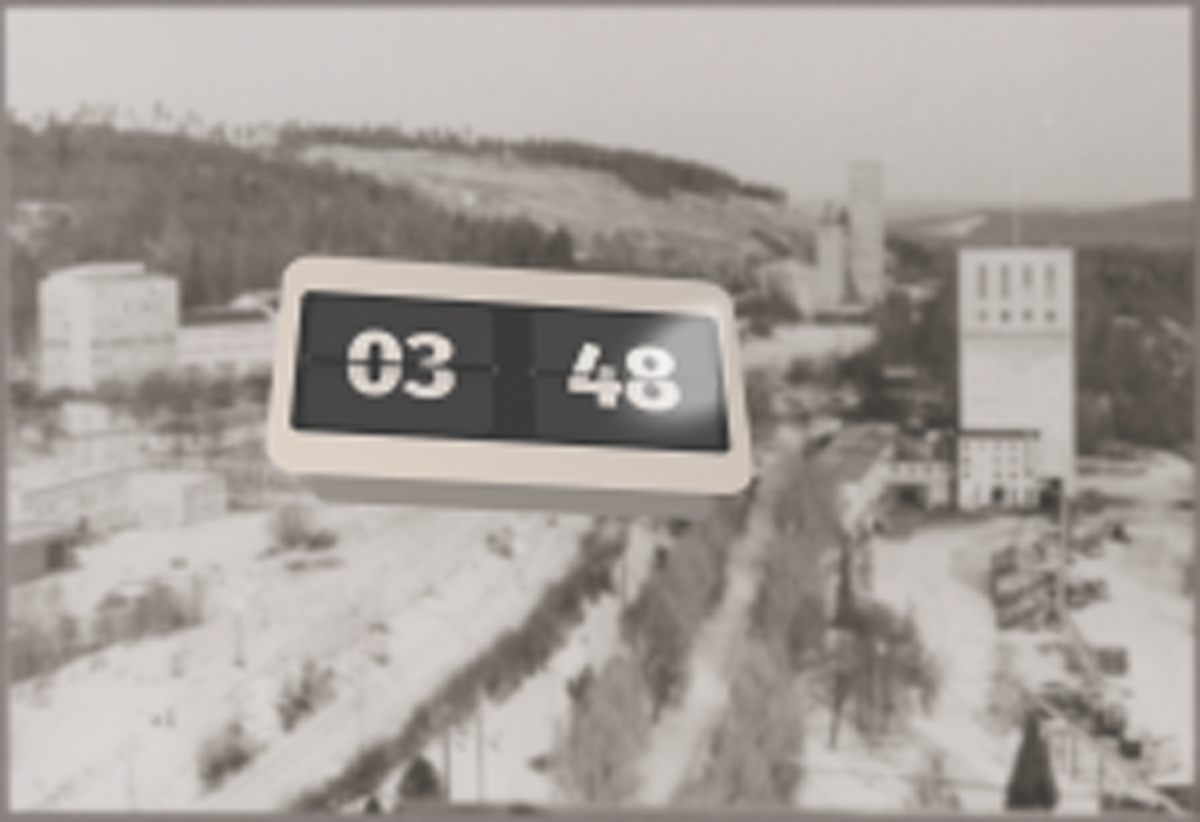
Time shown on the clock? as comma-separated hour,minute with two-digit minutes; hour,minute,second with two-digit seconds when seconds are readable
3,48
